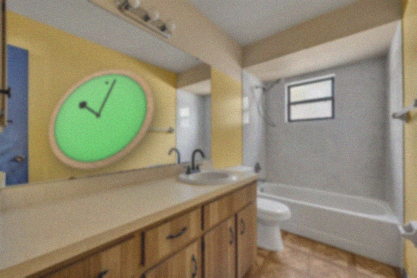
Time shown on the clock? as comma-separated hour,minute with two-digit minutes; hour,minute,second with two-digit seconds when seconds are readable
10,02
